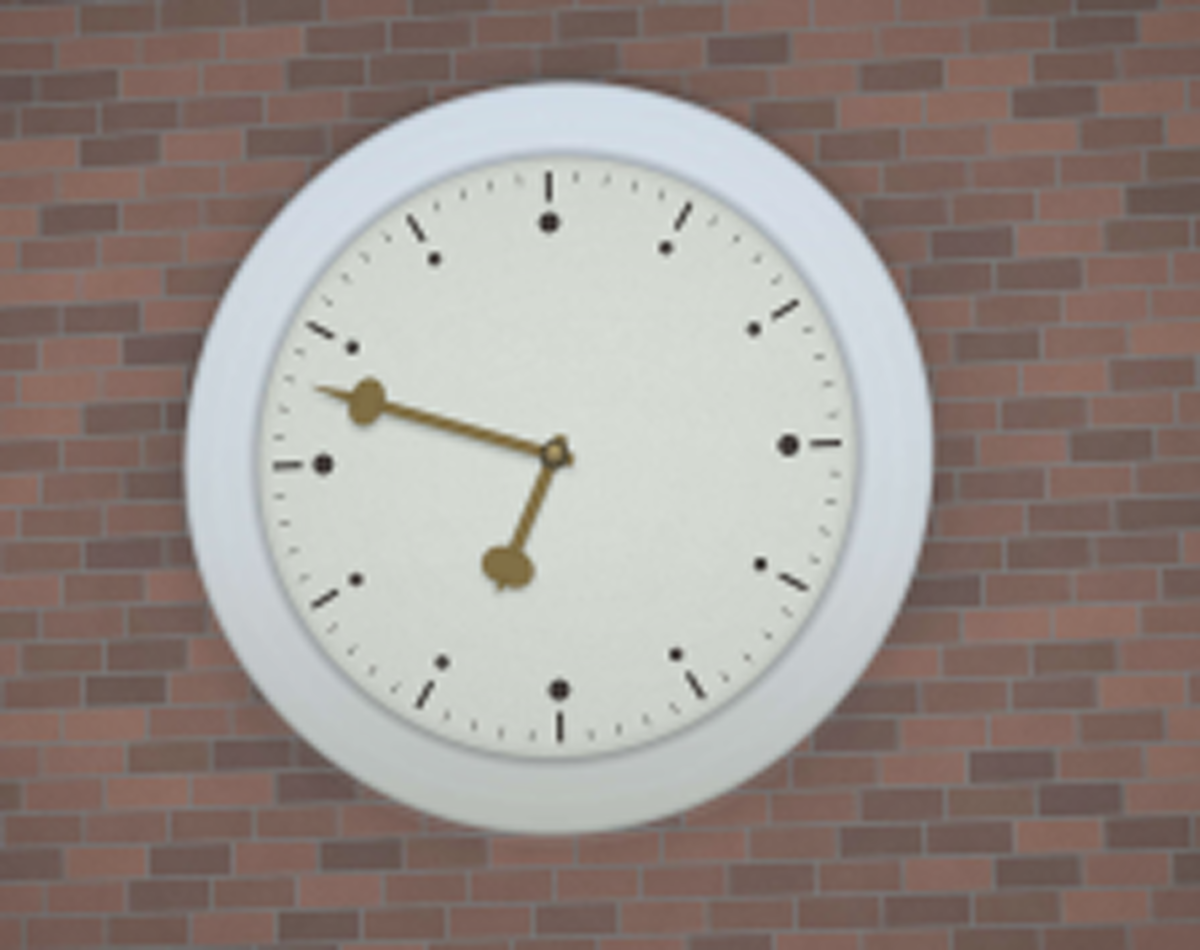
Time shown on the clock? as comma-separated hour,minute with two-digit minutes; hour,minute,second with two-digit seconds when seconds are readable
6,48
